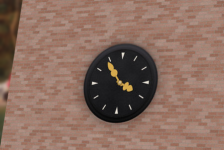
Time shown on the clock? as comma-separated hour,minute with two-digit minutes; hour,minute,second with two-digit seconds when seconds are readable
3,54
